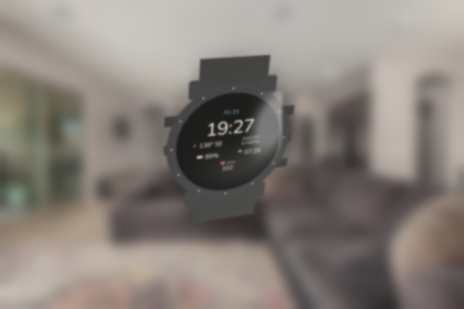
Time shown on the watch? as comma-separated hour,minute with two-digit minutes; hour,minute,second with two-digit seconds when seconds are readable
19,27
